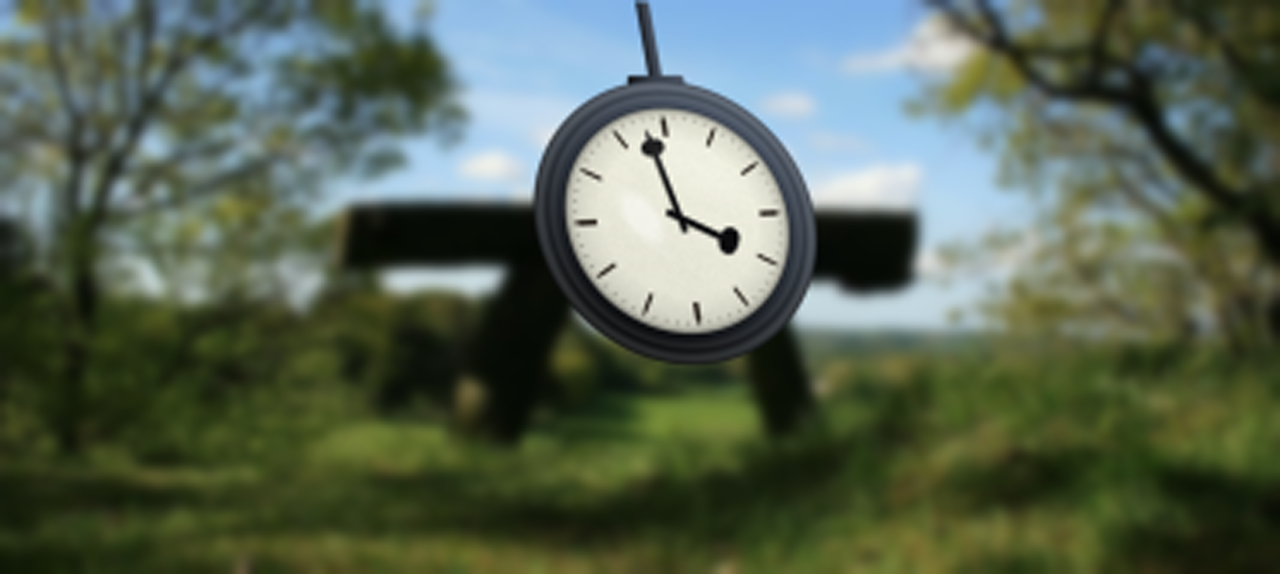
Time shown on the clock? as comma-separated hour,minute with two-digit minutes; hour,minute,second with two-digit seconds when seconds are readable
3,58
